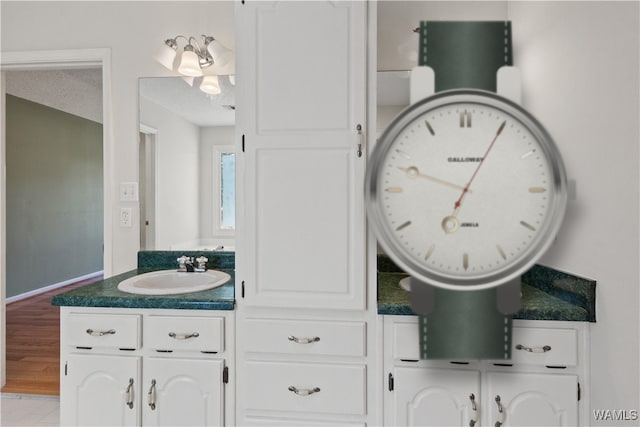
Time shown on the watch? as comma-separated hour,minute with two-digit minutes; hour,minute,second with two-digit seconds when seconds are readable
6,48,05
